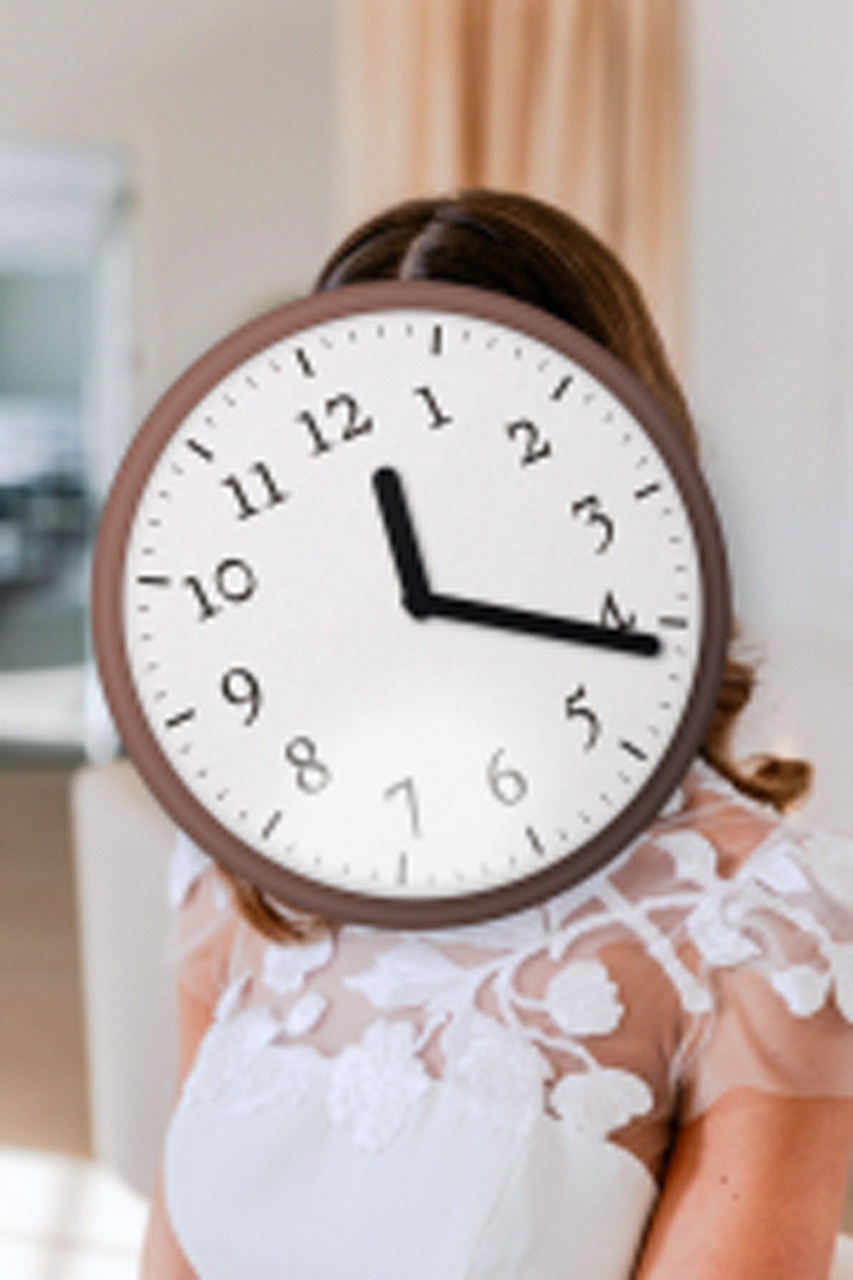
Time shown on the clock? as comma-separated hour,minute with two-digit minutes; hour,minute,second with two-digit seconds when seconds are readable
12,21
